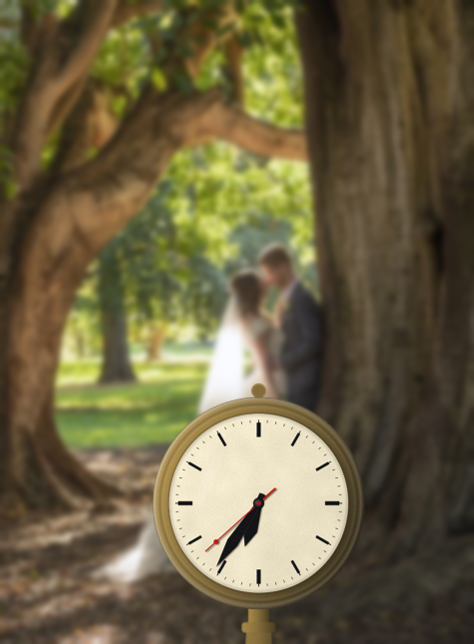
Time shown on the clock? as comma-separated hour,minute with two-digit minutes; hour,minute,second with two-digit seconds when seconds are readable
6,35,38
